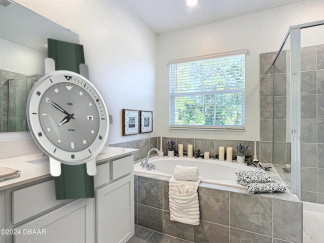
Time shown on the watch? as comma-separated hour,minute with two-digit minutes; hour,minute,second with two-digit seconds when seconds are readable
7,50
